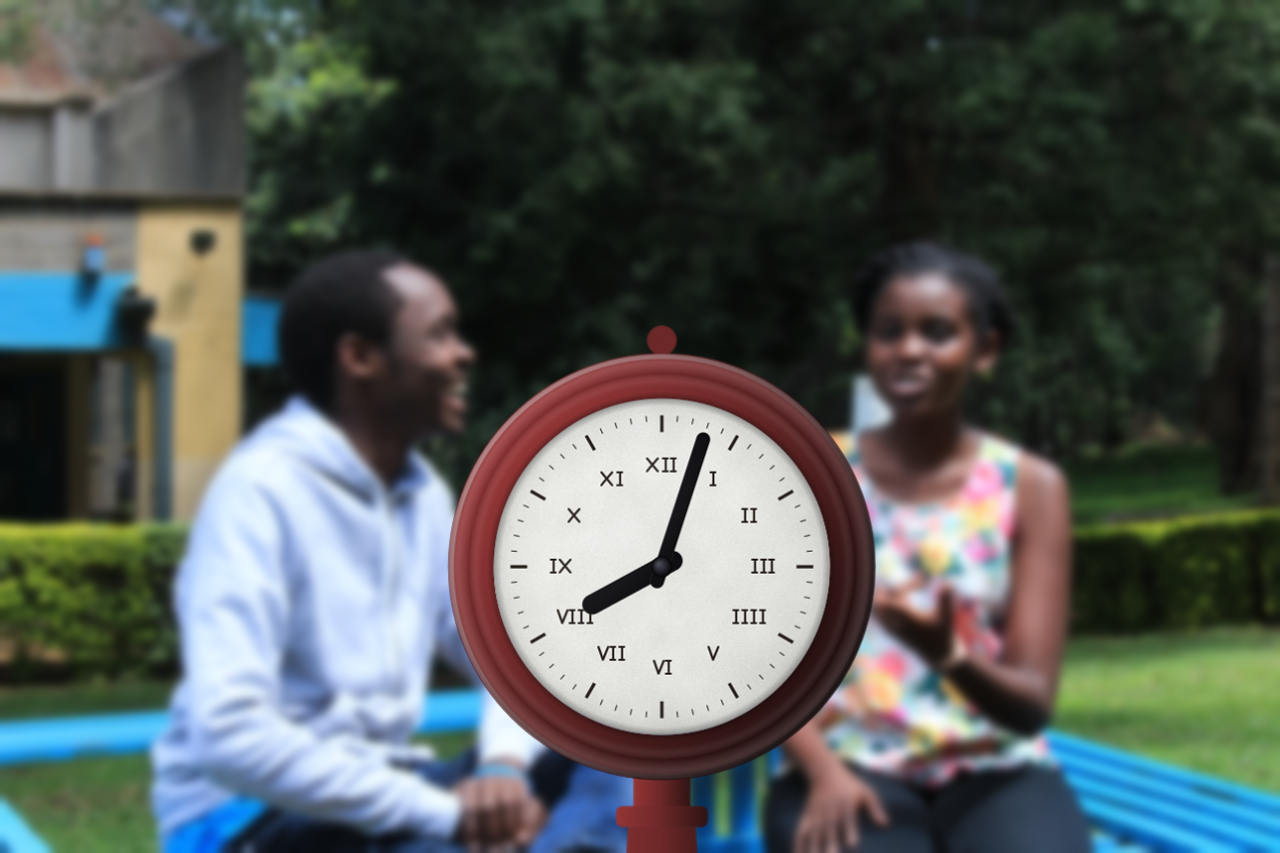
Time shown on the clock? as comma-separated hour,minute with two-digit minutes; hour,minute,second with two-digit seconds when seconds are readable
8,03
